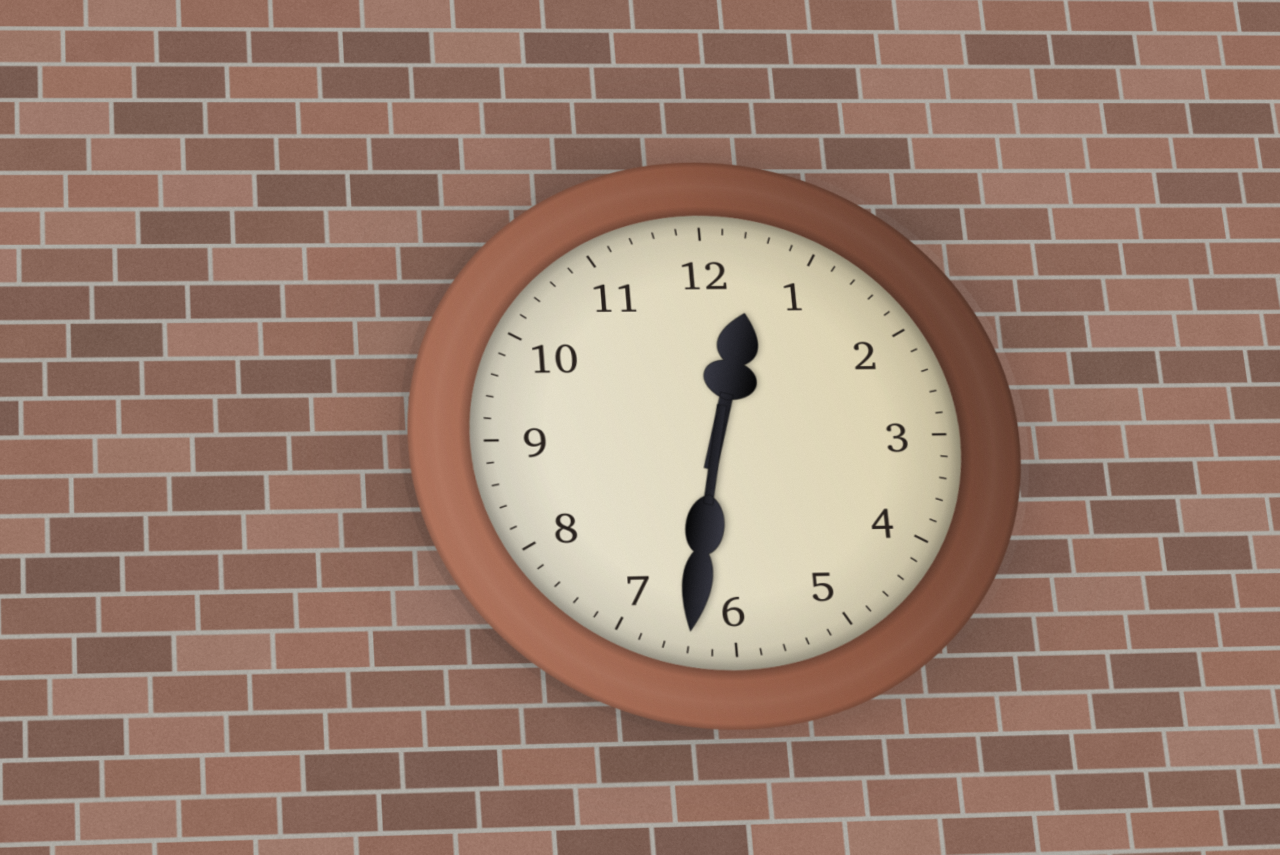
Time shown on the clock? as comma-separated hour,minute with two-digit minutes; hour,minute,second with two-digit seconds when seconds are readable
12,32
